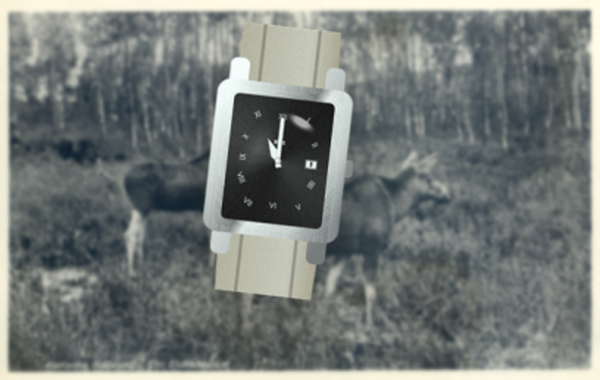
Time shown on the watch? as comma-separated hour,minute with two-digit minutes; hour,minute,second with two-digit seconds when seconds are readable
11,00
